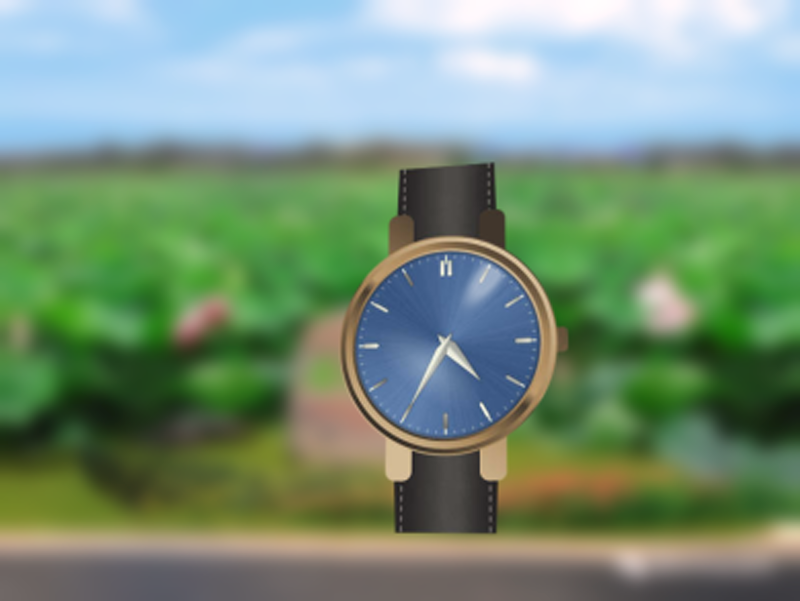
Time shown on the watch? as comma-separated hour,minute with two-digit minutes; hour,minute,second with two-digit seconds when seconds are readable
4,35
